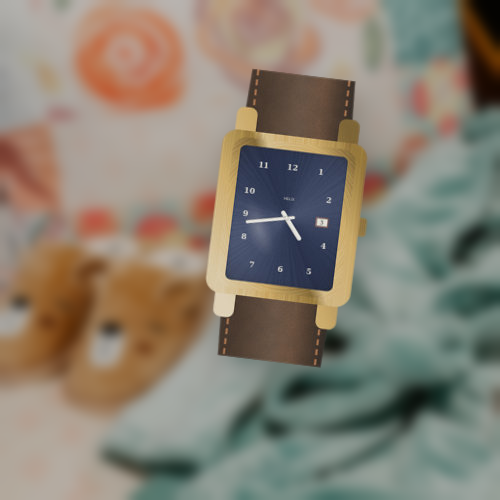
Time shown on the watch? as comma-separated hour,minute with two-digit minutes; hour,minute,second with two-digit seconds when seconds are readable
4,43
